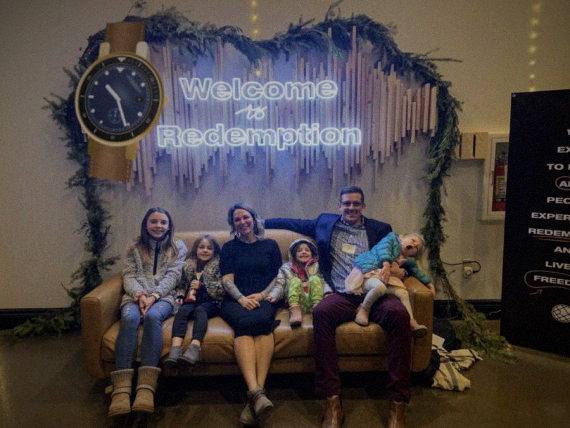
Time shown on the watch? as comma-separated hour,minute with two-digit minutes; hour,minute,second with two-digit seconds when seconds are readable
10,26
